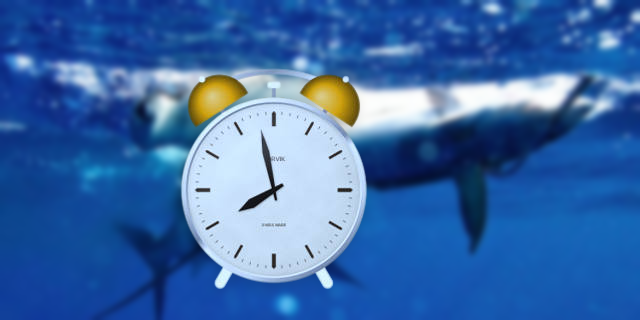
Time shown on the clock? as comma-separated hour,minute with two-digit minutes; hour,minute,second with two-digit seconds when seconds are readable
7,58
